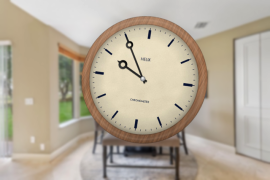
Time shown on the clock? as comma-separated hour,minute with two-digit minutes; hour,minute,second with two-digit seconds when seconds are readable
9,55
